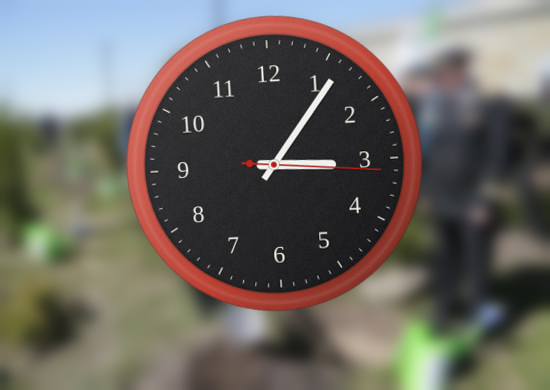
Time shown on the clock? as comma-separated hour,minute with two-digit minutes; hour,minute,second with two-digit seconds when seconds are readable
3,06,16
